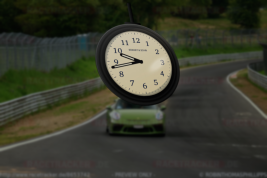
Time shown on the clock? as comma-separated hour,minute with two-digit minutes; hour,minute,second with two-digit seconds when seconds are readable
9,43
